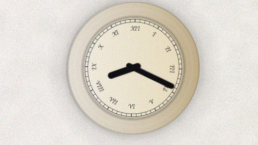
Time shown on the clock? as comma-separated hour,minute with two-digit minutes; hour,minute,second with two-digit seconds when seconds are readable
8,19
